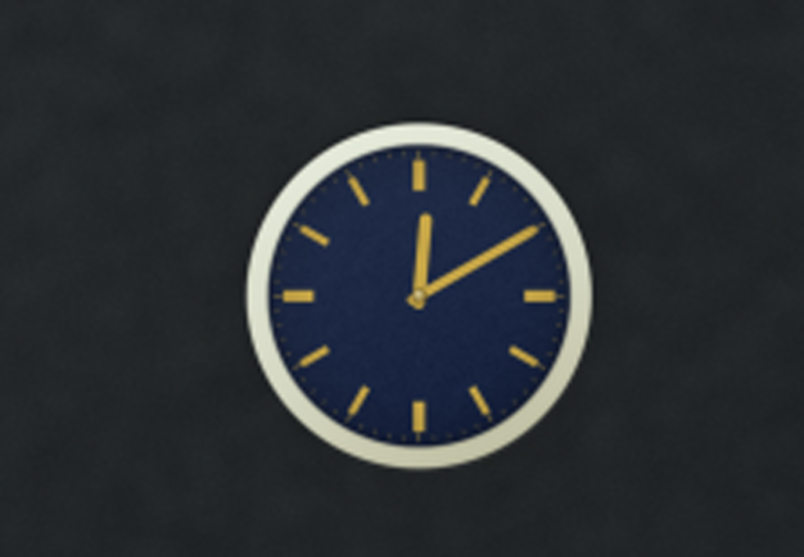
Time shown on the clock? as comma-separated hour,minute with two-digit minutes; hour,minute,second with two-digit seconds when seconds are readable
12,10
